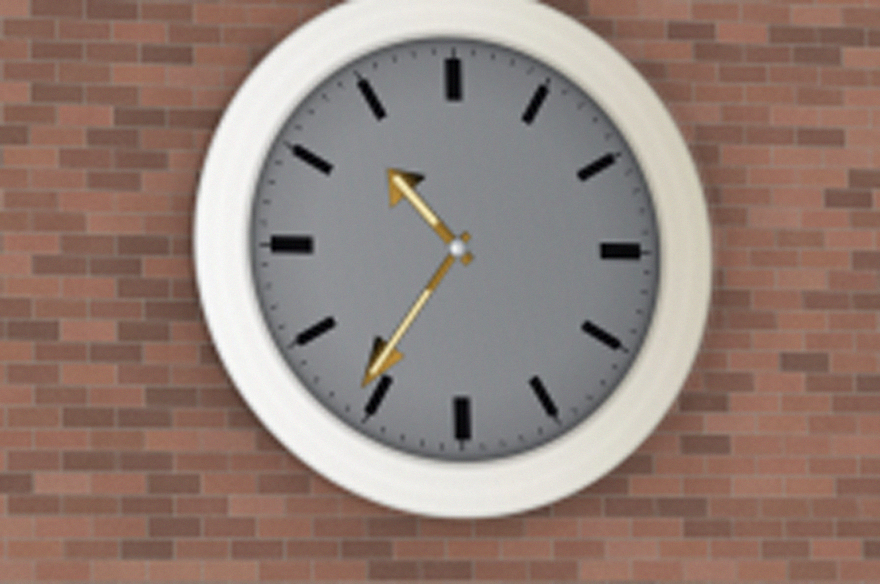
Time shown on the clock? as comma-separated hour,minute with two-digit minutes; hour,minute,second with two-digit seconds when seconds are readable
10,36
